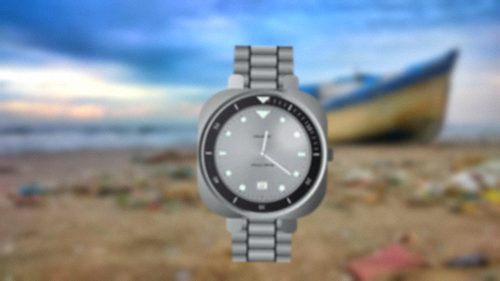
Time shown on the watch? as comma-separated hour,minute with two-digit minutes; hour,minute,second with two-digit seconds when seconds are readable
12,21
